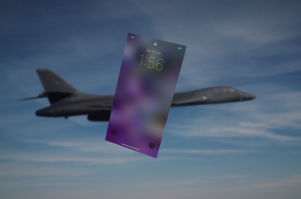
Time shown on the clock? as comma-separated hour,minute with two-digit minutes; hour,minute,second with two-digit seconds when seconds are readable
1,56
